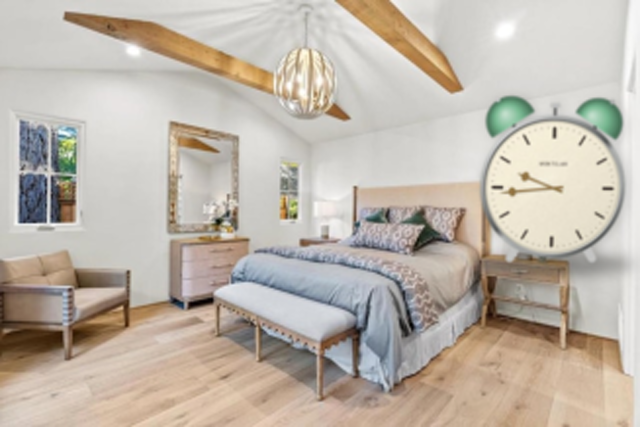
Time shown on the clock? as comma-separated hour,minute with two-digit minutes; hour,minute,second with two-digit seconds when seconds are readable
9,44
